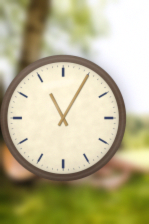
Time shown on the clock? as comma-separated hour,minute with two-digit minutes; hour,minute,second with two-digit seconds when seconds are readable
11,05
